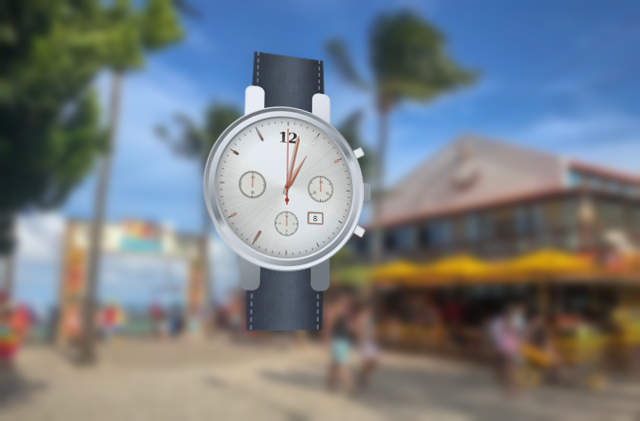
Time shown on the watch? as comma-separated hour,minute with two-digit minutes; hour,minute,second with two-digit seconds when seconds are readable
1,02
